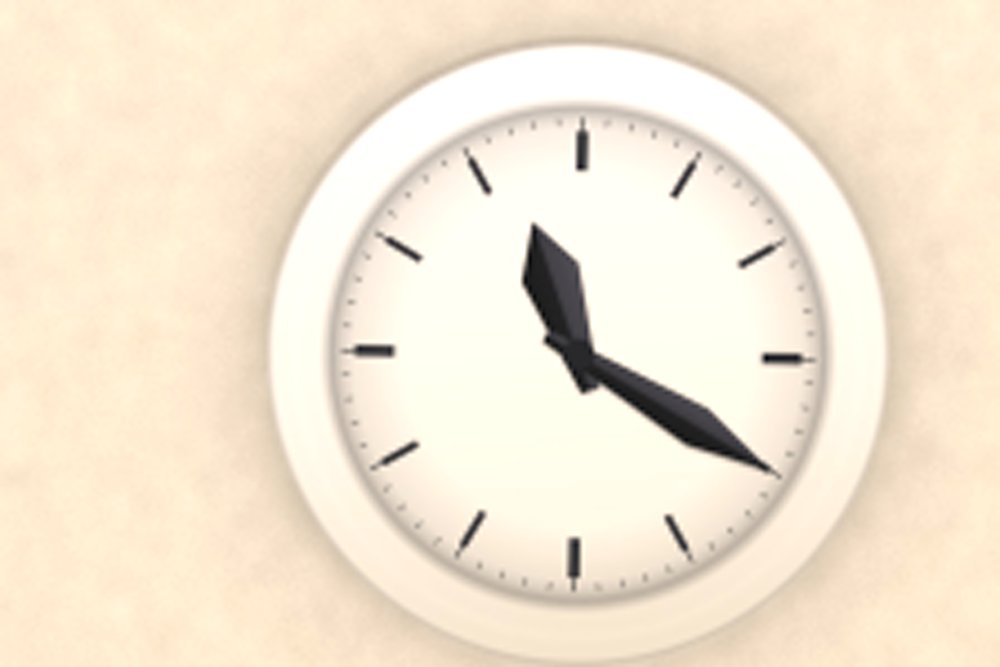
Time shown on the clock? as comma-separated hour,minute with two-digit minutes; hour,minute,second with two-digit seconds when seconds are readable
11,20
